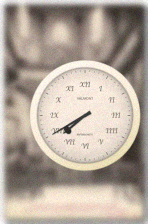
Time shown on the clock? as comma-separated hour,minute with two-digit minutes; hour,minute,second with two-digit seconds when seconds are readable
7,40
